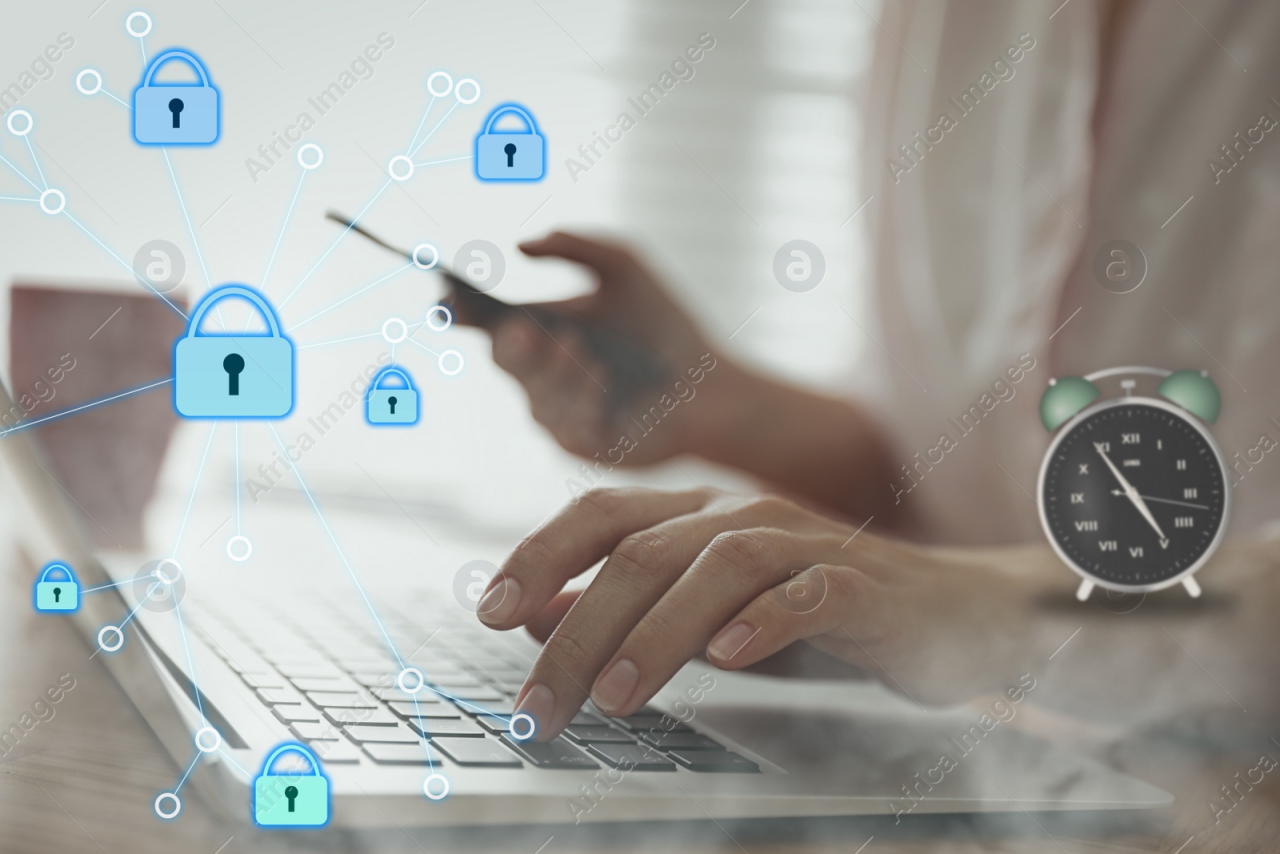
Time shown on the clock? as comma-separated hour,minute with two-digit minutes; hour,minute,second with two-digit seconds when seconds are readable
4,54,17
